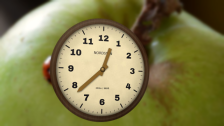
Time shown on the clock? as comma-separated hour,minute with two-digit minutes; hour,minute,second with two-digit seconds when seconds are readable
12,38
